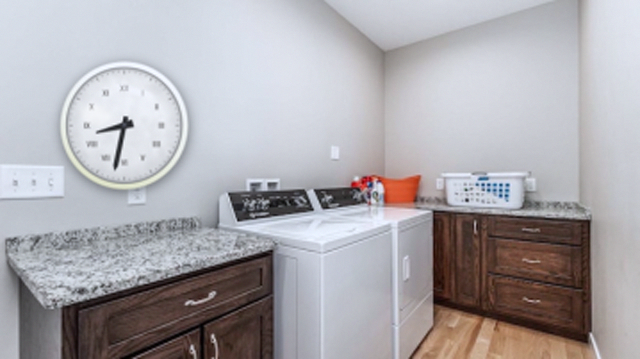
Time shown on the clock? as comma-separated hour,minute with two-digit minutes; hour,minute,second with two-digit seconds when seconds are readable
8,32
